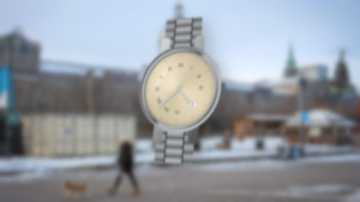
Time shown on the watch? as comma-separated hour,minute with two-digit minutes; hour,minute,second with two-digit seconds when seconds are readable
4,38
